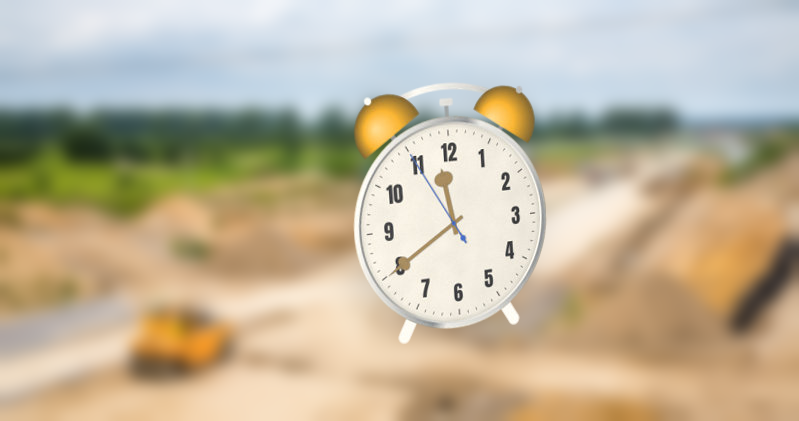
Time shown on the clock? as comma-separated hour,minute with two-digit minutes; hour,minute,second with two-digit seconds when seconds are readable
11,39,55
